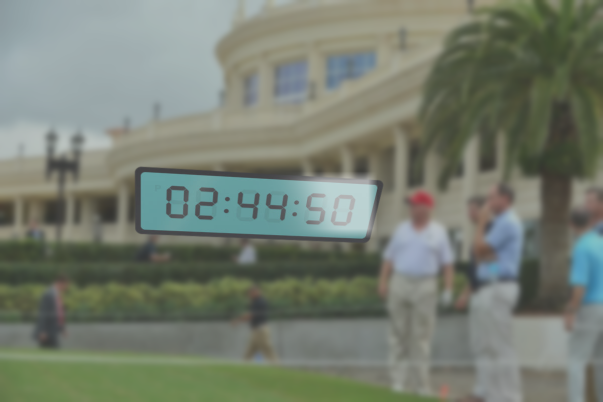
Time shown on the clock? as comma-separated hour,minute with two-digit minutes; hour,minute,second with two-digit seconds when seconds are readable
2,44,50
